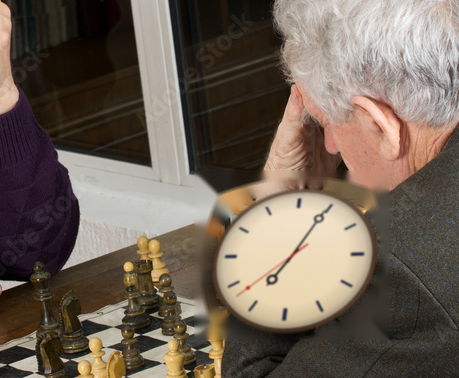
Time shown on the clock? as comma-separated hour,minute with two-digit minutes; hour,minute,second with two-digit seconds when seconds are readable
7,04,38
